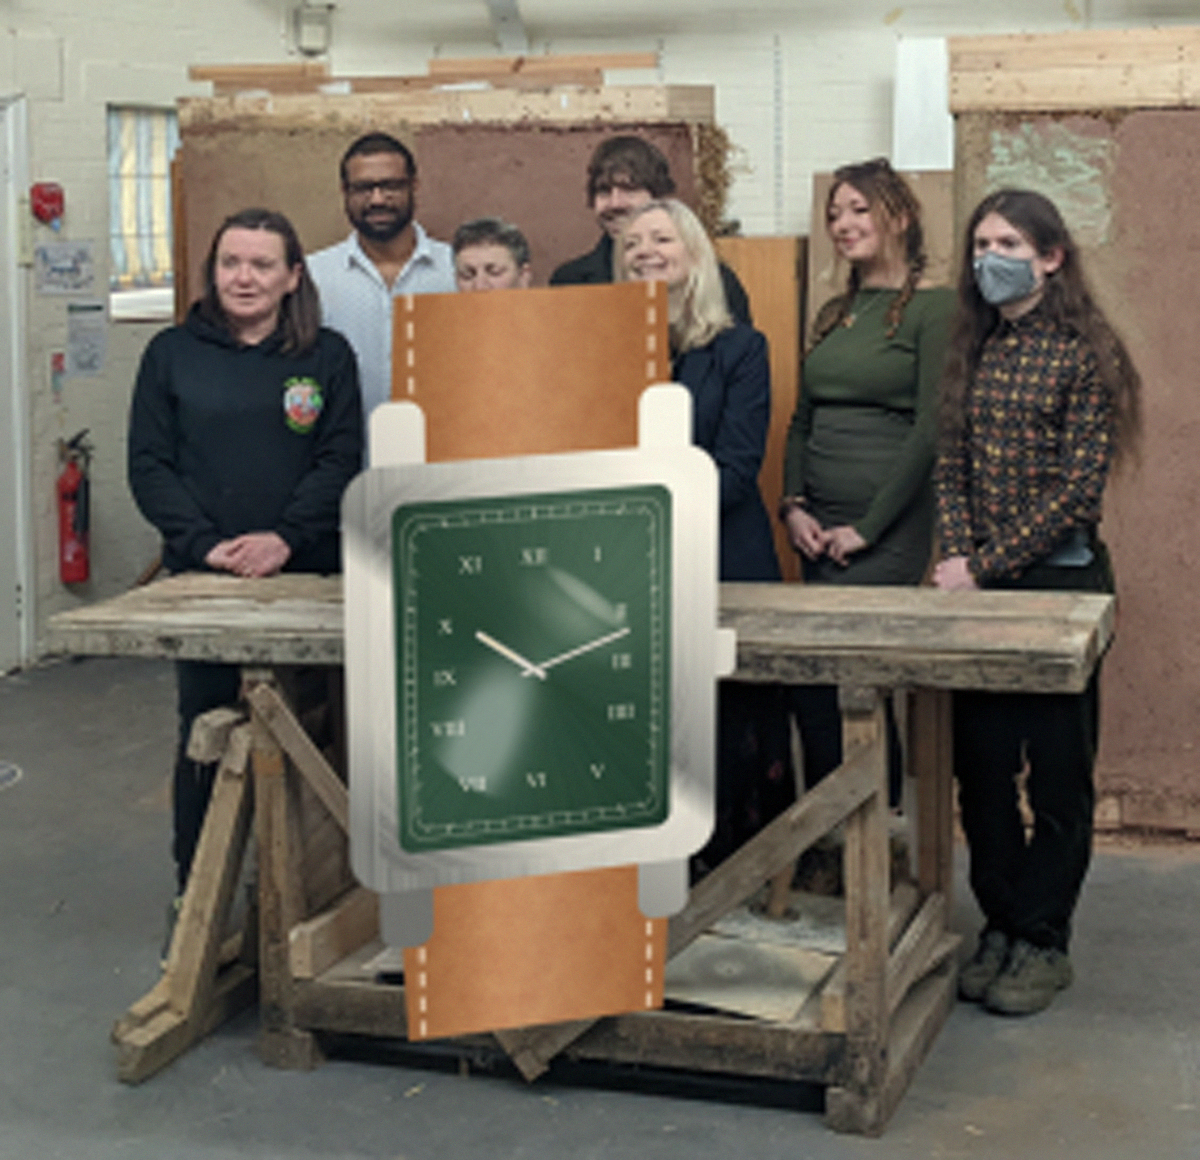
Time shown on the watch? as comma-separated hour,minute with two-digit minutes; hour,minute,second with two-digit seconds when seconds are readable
10,12
